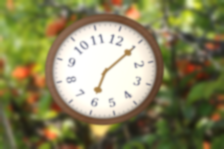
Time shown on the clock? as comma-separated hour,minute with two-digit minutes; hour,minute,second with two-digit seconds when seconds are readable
6,05
